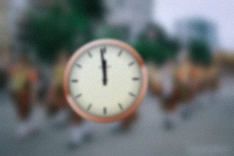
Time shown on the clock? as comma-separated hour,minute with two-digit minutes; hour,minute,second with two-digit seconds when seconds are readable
11,59
